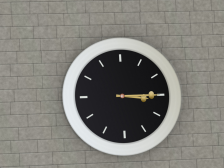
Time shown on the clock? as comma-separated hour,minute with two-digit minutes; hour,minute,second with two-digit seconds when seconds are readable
3,15
